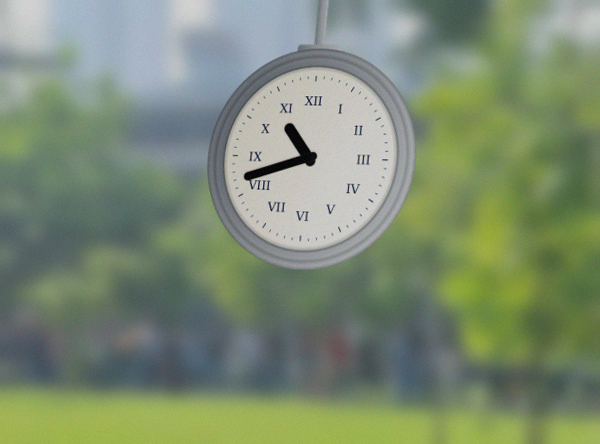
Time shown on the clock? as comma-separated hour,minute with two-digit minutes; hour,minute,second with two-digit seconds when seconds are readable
10,42
